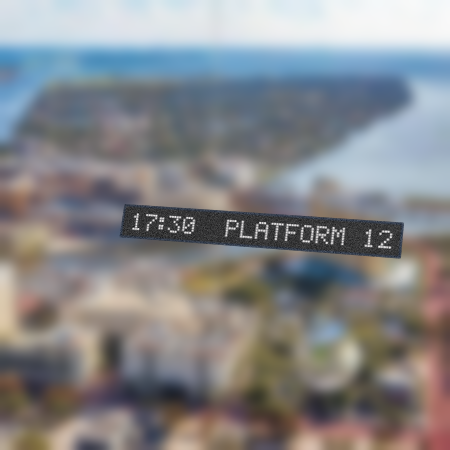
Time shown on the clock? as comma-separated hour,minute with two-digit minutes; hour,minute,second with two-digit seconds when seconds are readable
17,30
